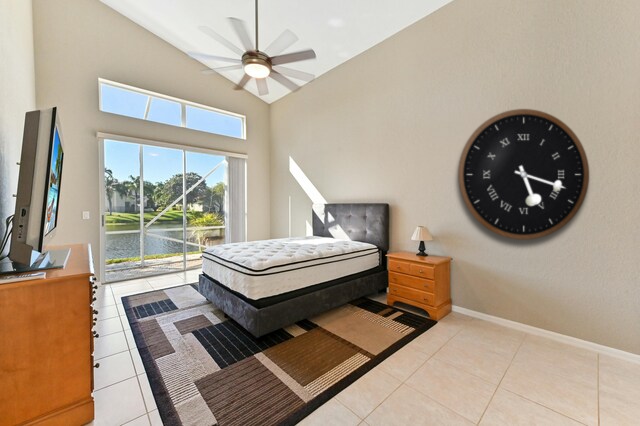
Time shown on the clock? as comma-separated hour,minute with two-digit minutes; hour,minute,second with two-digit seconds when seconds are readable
5,18
